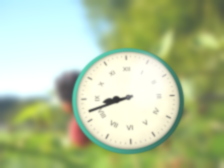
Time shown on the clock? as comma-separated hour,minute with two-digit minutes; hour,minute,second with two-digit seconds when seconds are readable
8,42
